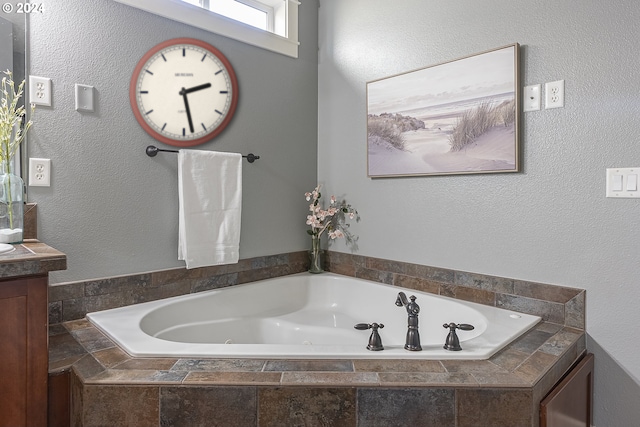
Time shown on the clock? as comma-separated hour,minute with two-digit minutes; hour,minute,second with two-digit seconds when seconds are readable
2,28
